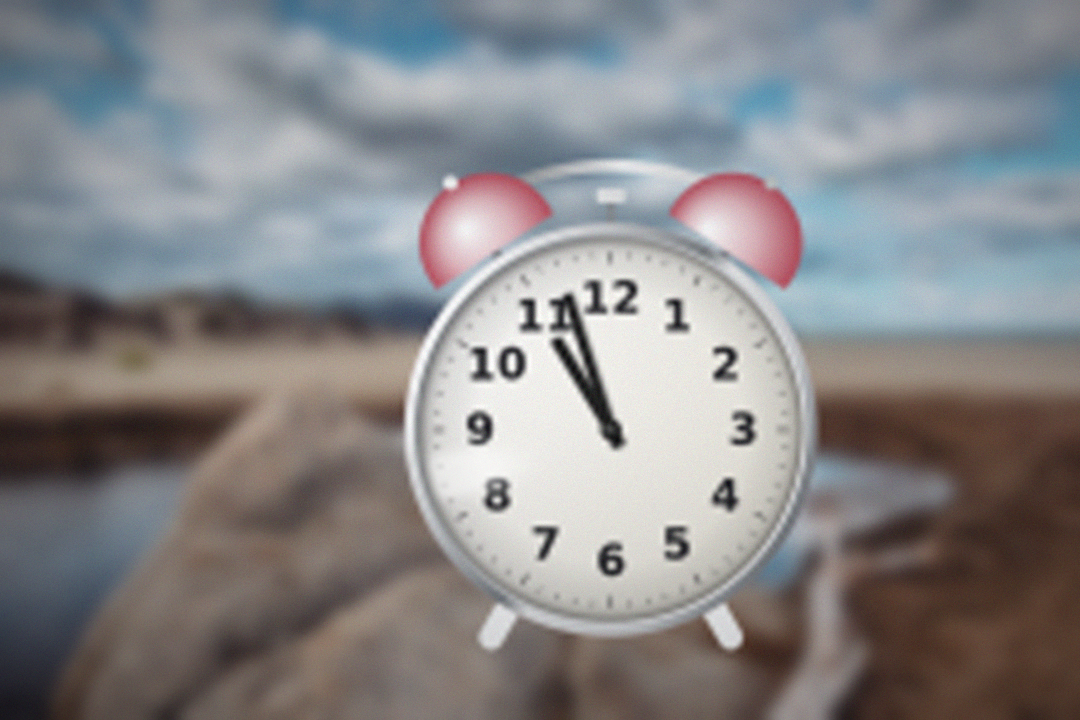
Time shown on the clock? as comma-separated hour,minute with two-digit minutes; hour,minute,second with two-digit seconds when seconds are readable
10,57
